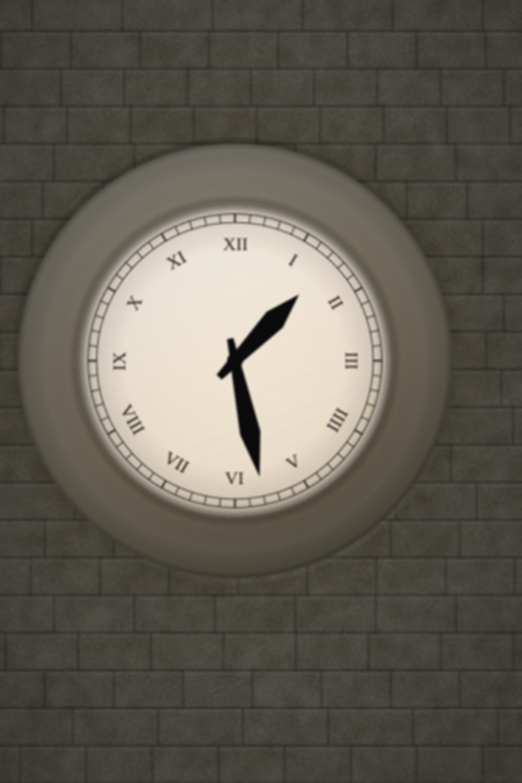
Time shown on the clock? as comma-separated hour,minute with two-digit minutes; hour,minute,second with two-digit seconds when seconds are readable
1,28
